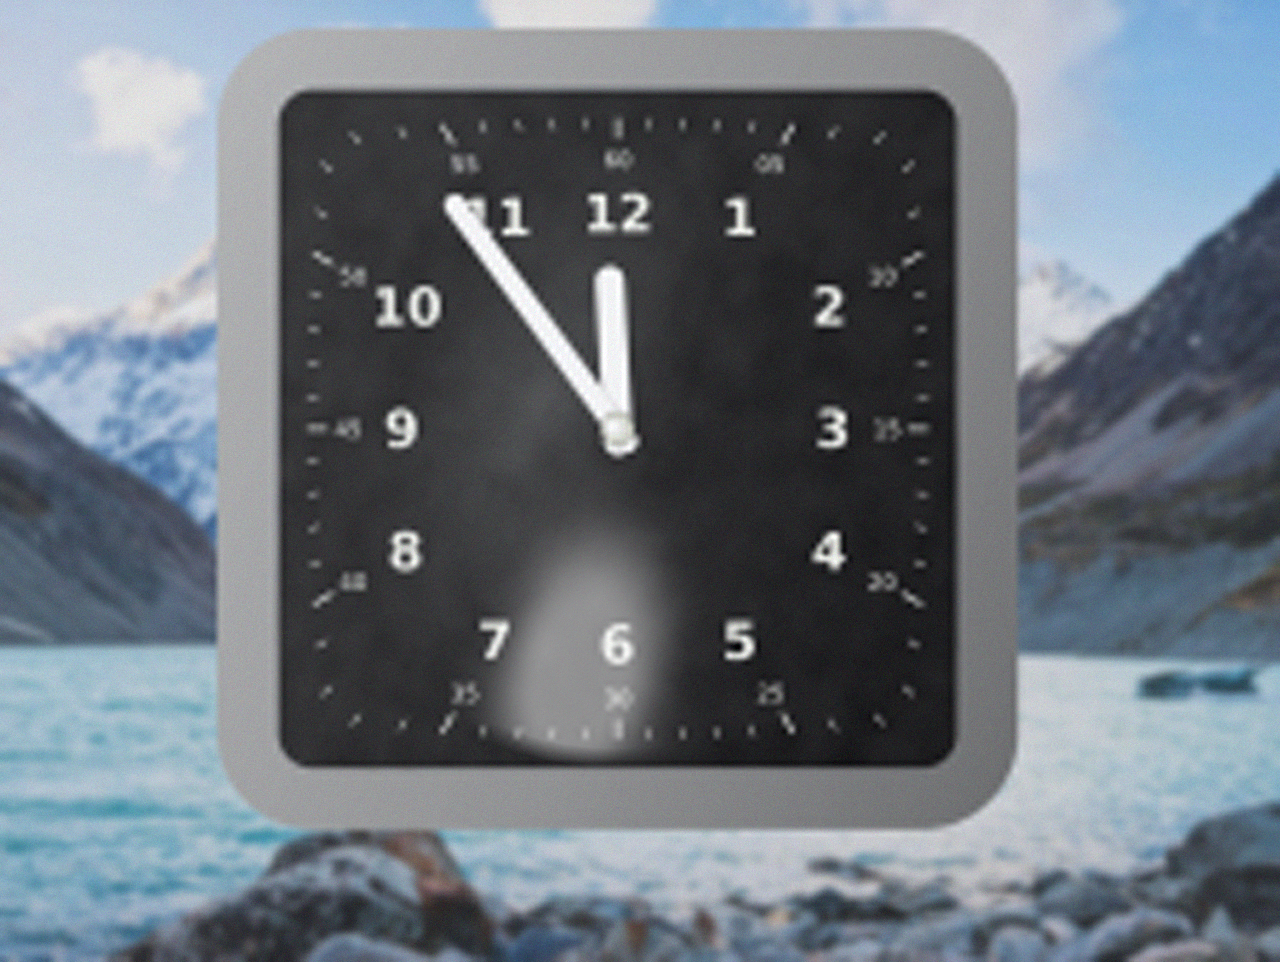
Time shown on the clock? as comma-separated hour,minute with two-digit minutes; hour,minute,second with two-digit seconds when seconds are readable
11,54
